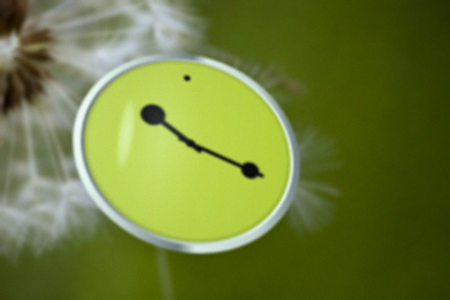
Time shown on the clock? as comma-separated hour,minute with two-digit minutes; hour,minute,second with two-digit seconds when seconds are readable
10,19
